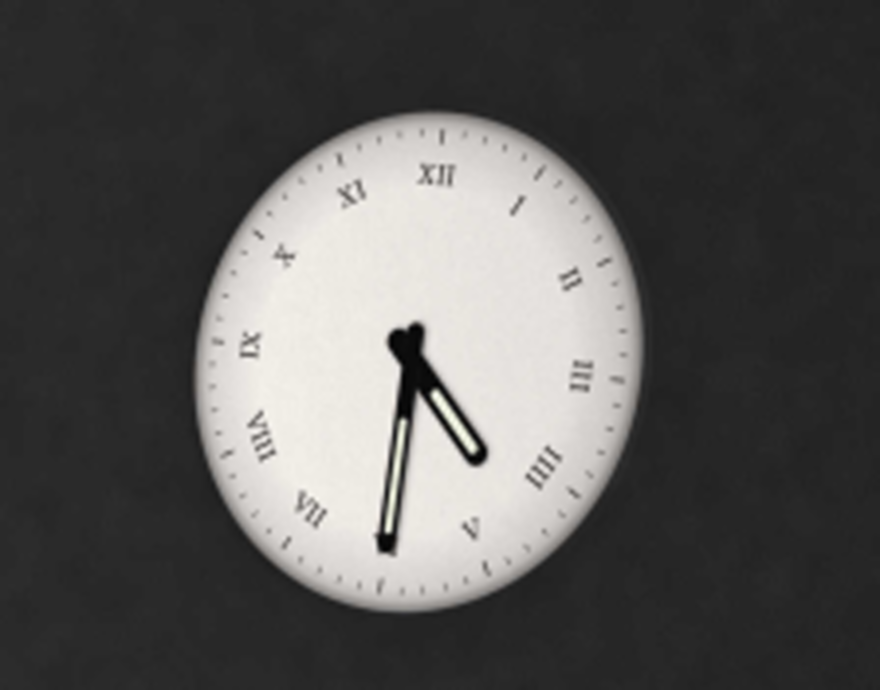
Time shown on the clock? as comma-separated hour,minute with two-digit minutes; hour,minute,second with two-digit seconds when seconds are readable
4,30
